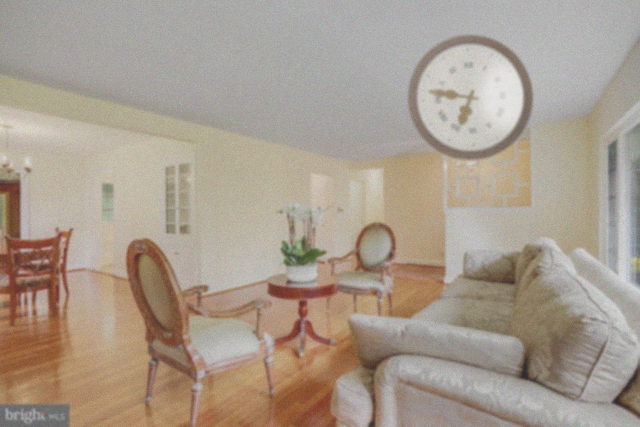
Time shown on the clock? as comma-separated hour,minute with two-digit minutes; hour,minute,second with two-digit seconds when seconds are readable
6,47
